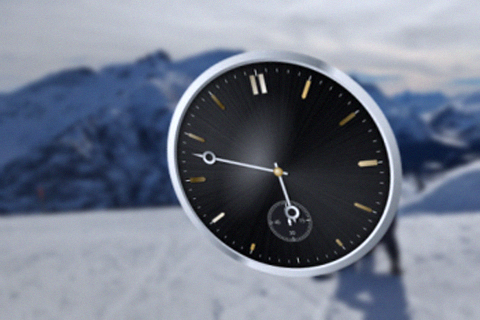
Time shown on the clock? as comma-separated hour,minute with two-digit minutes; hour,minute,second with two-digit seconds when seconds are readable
5,48
